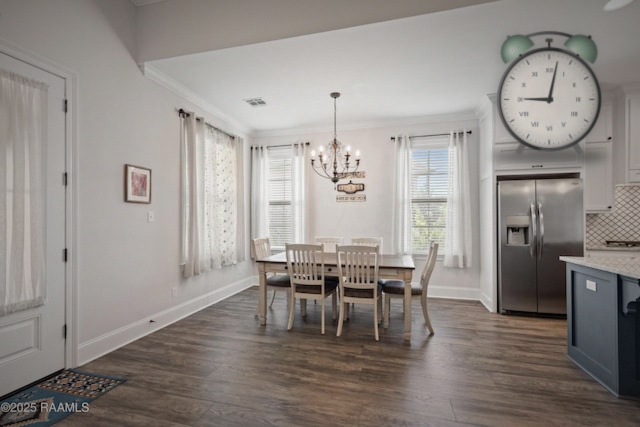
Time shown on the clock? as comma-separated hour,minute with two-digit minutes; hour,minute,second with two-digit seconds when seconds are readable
9,02
